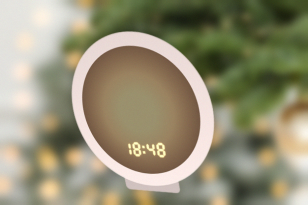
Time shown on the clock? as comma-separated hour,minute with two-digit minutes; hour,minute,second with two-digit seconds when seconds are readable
18,48
